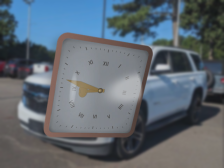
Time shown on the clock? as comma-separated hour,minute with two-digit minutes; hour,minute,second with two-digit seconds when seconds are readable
8,47
